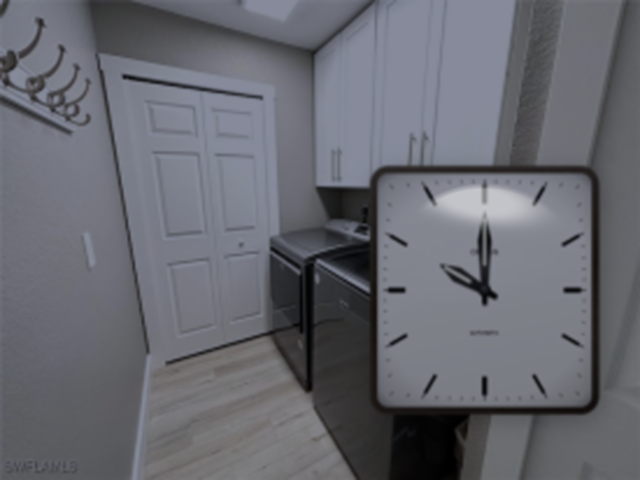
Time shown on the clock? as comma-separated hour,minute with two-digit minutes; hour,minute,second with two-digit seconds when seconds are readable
10,00
